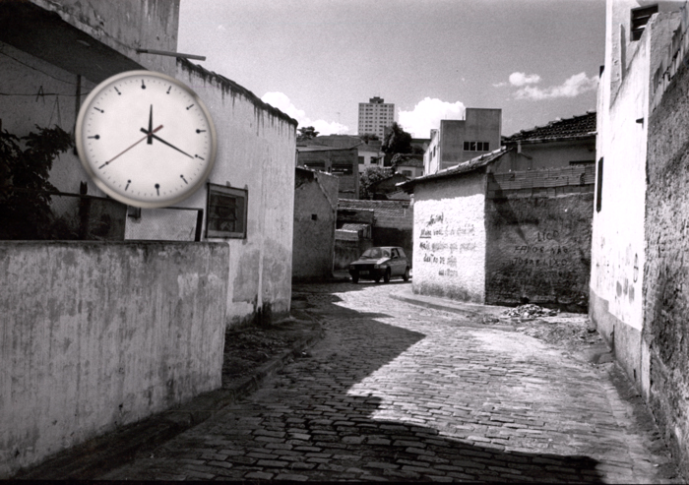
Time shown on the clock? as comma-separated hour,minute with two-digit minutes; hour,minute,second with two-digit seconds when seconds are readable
12,20,40
